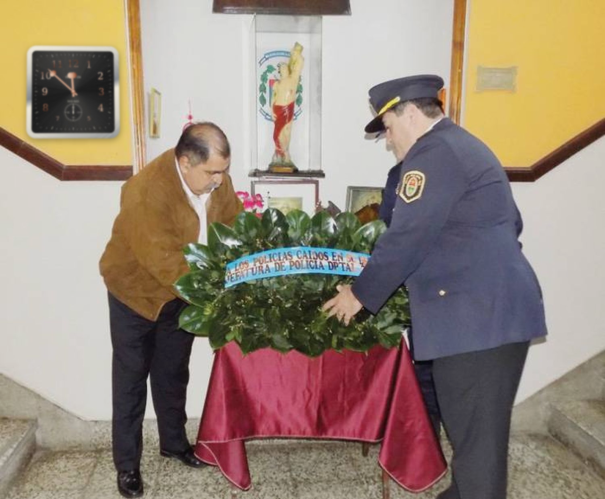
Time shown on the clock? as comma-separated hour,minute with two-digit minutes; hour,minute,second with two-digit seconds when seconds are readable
11,52
